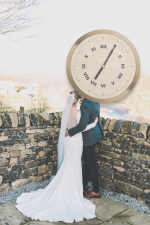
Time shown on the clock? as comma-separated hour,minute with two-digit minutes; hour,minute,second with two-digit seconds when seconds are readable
7,05
